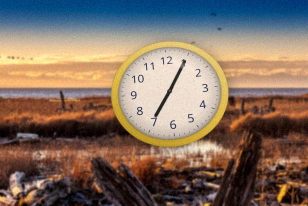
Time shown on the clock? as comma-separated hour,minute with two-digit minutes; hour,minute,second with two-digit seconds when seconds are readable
7,05
